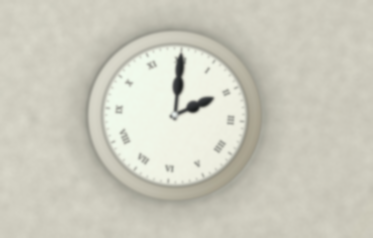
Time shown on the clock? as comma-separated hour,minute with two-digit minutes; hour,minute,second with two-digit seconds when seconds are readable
2,00
